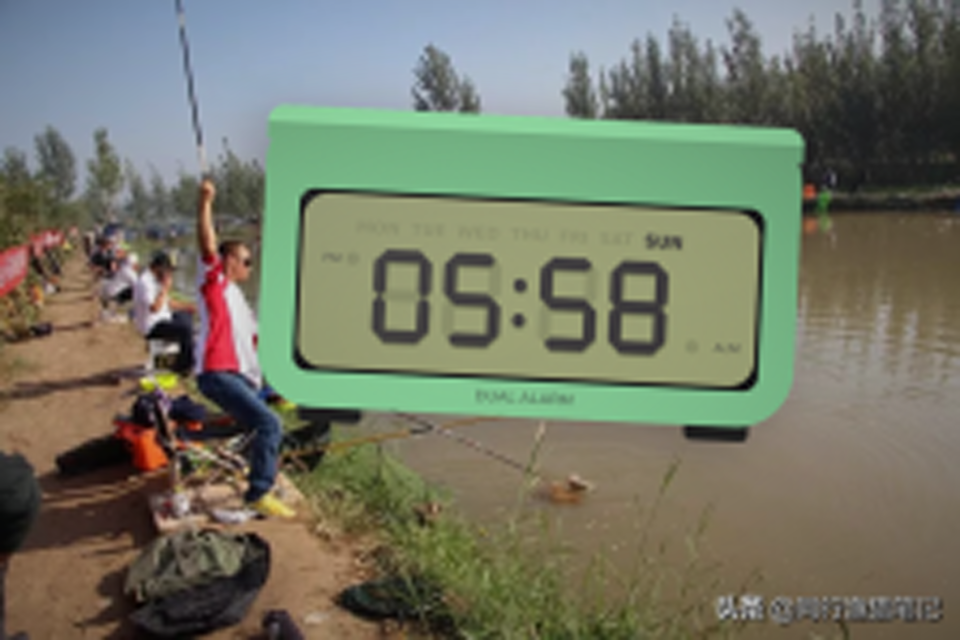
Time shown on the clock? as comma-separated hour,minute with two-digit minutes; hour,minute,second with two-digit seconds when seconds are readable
5,58
